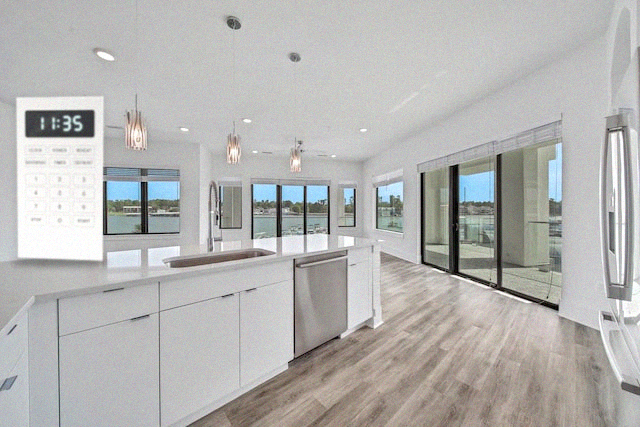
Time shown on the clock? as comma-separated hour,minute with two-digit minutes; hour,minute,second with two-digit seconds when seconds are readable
11,35
